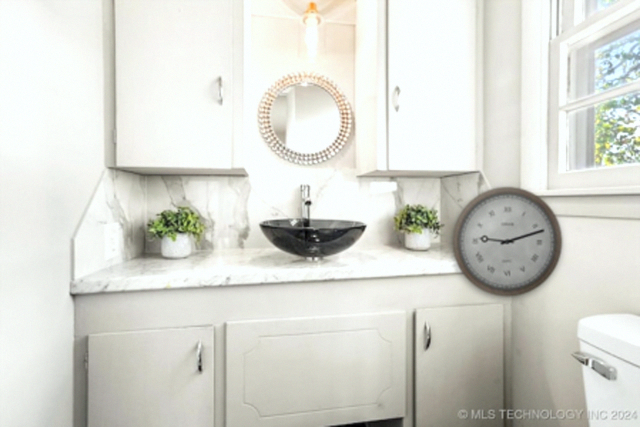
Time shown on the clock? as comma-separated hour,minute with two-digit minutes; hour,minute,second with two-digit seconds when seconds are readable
9,12
